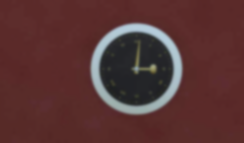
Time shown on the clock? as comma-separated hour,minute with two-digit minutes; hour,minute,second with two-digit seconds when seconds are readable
3,01
